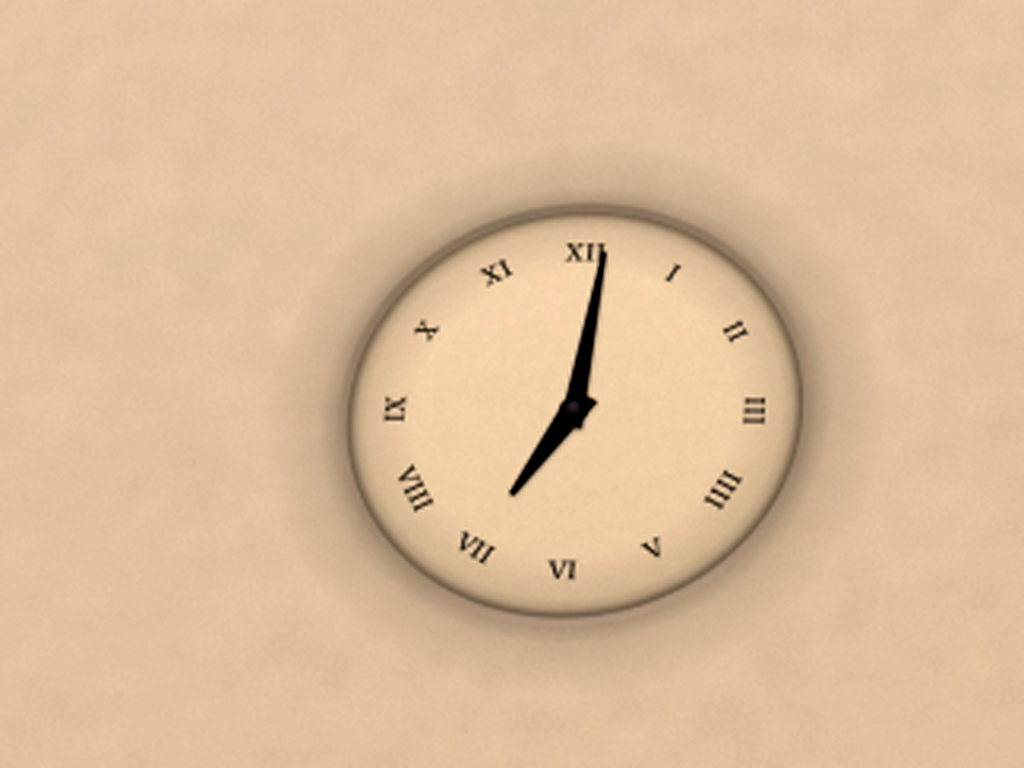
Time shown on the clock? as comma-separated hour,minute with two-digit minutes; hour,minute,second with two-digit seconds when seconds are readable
7,01
